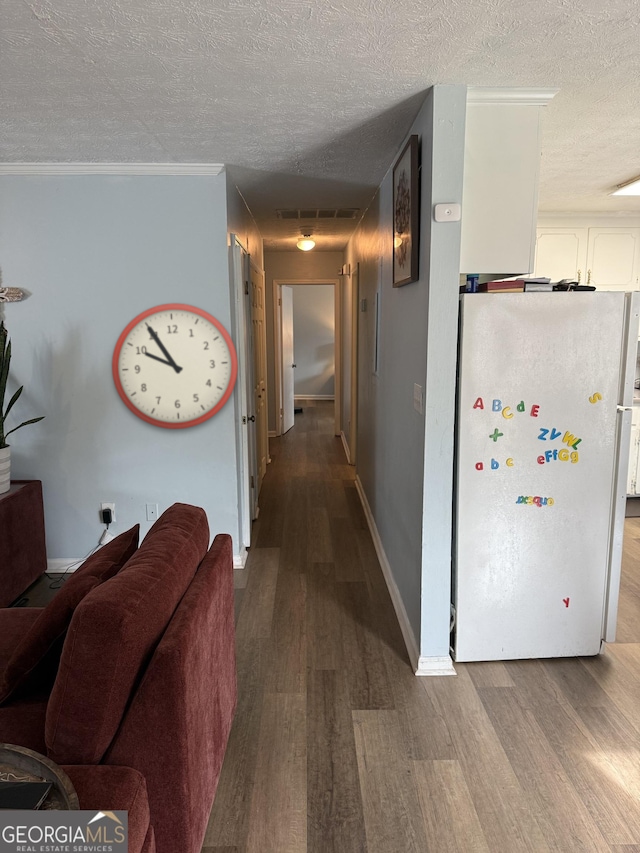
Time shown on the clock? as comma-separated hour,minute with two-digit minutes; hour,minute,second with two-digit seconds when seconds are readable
9,55
